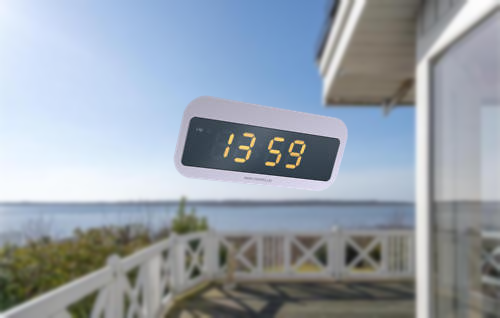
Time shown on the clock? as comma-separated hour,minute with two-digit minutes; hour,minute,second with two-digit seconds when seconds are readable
13,59
